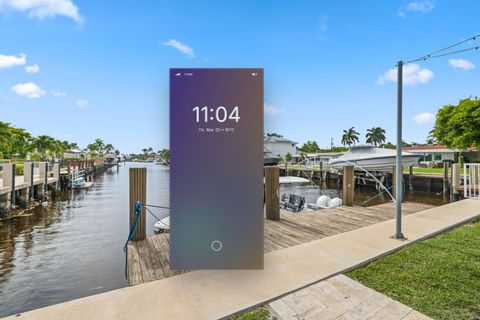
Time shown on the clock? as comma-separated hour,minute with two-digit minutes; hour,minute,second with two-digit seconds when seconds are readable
11,04
